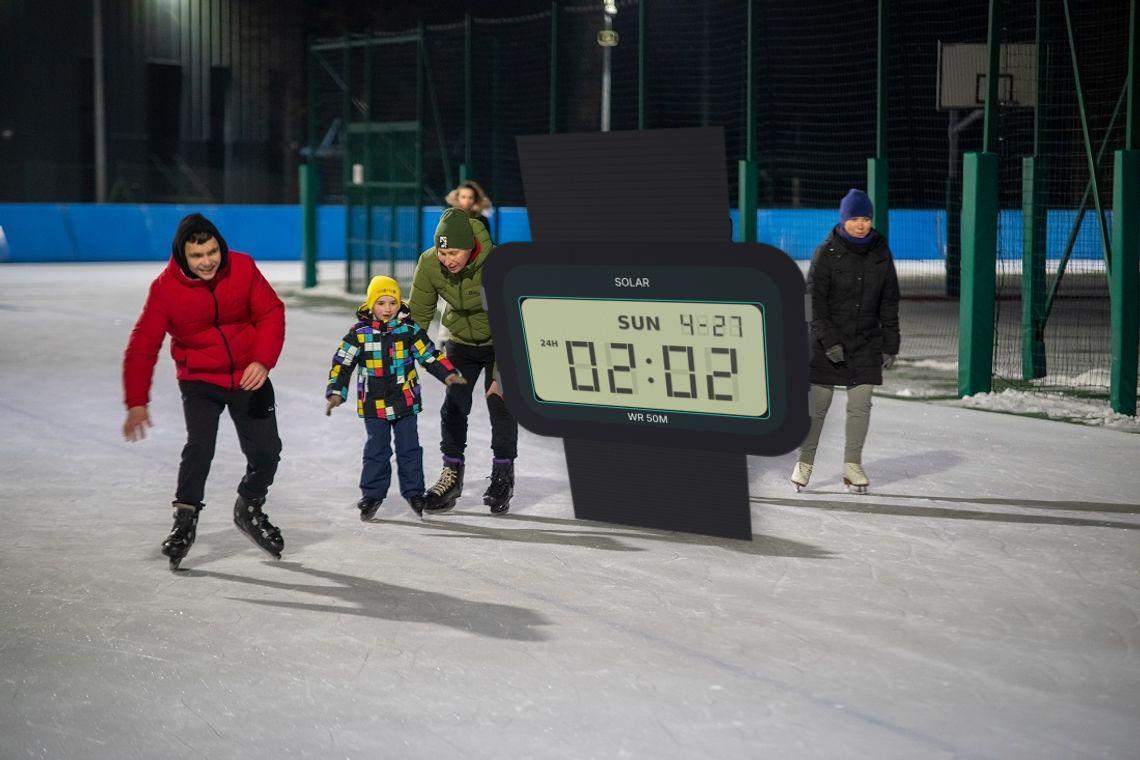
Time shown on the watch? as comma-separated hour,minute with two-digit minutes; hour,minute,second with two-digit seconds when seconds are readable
2,02
